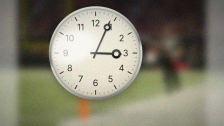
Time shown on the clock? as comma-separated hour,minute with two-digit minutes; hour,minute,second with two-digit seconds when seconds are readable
3,04
